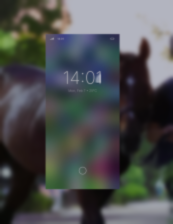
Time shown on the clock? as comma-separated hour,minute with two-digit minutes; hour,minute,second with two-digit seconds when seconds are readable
14,01
